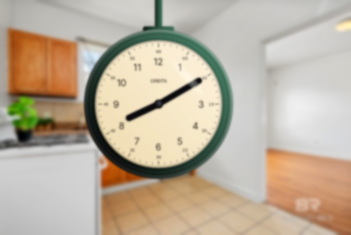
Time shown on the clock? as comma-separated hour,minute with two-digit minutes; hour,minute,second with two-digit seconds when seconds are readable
8,10
